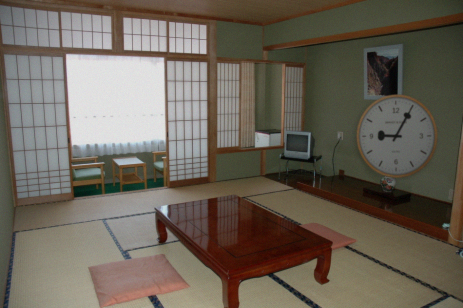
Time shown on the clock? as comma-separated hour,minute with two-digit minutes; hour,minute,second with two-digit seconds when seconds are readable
9,05
